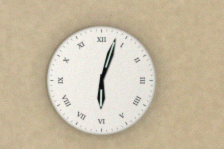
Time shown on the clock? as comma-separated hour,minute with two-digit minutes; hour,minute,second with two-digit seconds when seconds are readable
6,03
